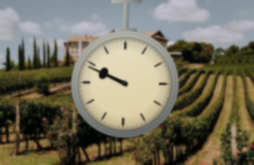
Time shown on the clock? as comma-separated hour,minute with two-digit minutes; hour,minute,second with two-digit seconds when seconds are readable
9,49
